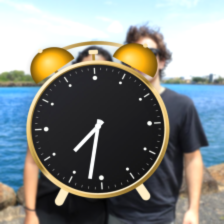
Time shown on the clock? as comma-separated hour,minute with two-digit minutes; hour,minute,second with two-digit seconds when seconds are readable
7,32
